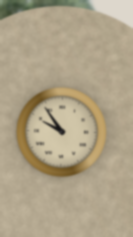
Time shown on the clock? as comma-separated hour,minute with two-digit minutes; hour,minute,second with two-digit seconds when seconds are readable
9,54
